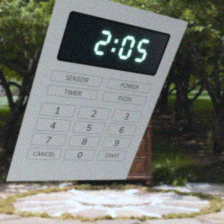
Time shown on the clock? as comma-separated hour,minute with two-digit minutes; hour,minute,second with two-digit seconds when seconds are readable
2,05
